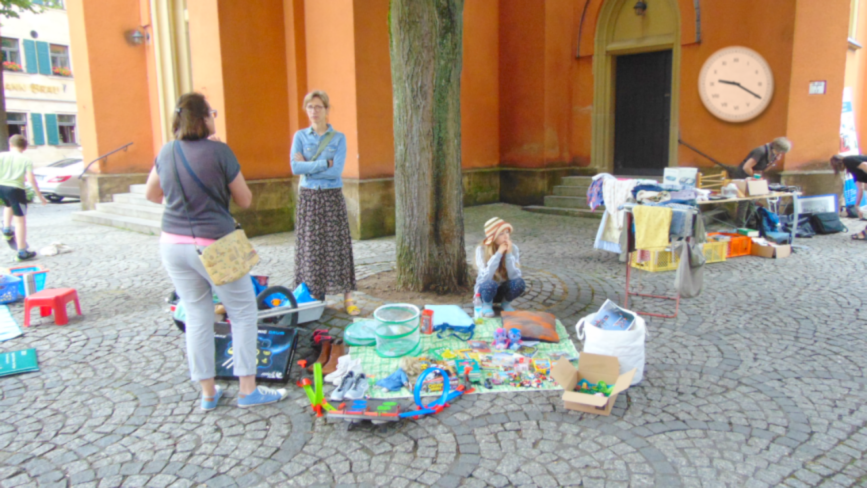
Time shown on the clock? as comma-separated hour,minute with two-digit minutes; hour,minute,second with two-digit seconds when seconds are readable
9,20
